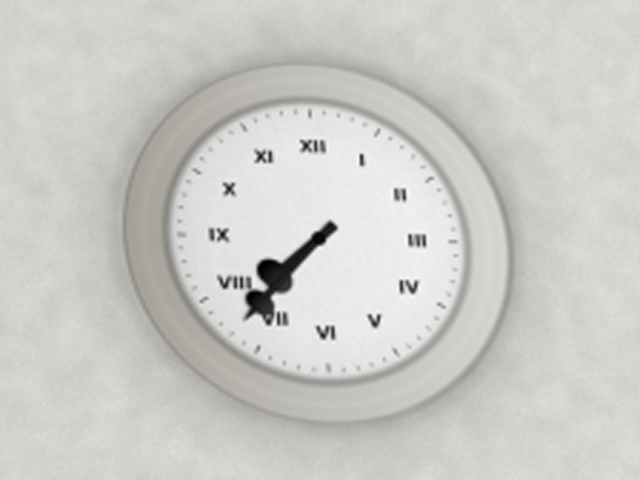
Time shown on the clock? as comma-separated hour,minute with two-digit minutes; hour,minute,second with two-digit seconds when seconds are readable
7,37
